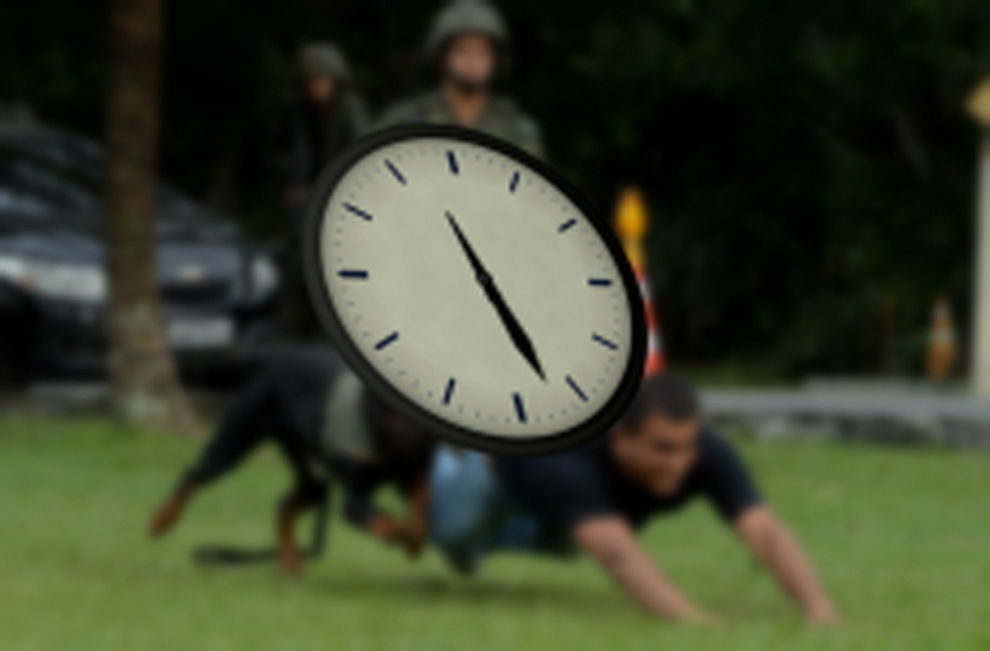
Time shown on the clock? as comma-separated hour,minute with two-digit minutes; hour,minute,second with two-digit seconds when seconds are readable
11,27
